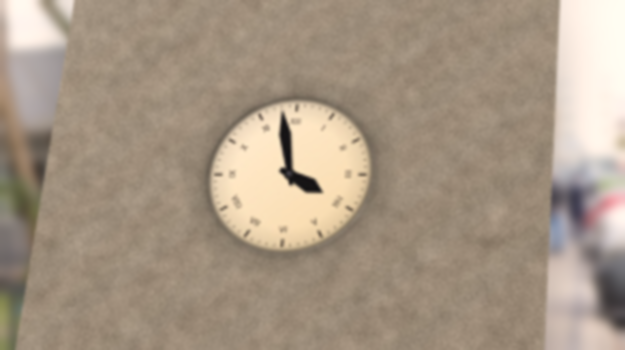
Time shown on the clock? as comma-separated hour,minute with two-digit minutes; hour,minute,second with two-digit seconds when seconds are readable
3,58
